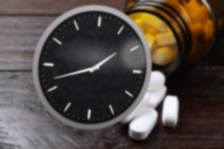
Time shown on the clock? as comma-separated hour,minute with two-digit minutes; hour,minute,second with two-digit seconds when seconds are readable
1,42
